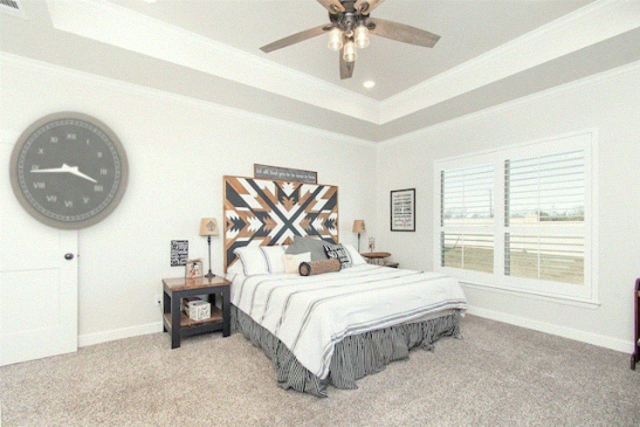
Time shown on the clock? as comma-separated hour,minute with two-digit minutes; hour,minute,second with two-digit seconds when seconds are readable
3,44
